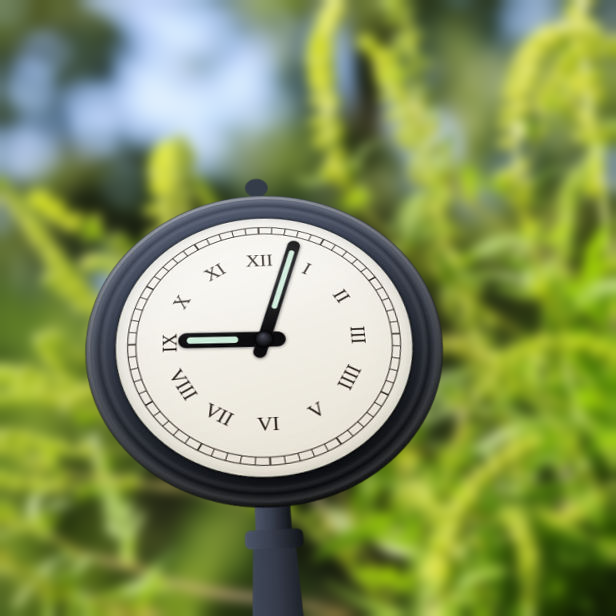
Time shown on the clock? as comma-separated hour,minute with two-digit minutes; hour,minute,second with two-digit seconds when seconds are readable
9,03
